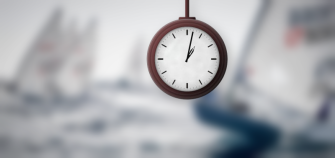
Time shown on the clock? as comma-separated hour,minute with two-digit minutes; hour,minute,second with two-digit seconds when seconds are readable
1,02
